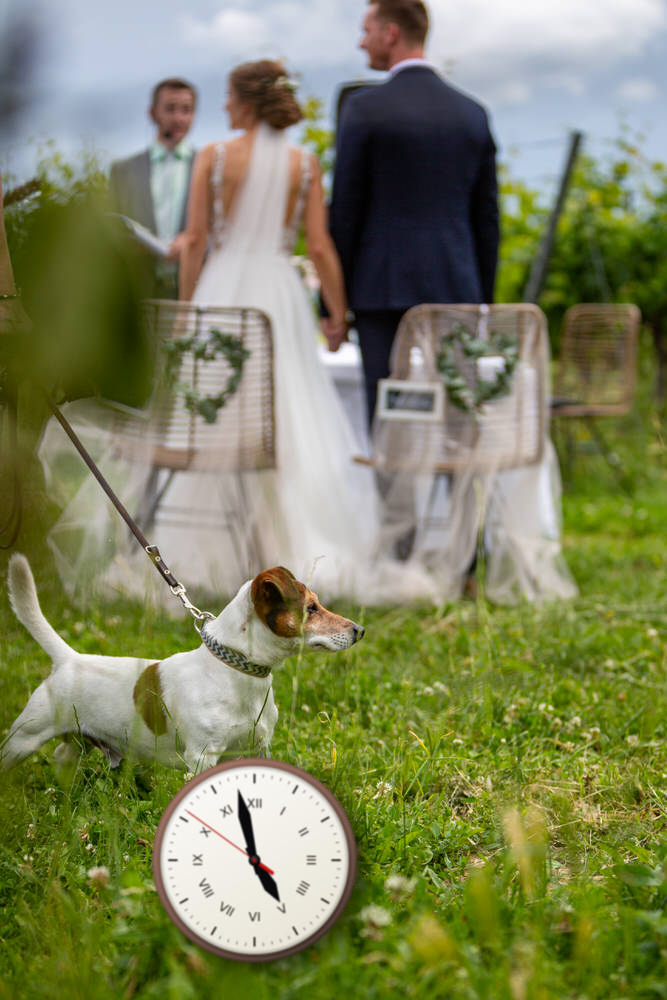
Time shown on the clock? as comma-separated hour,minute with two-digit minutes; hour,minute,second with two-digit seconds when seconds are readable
4,57,51
